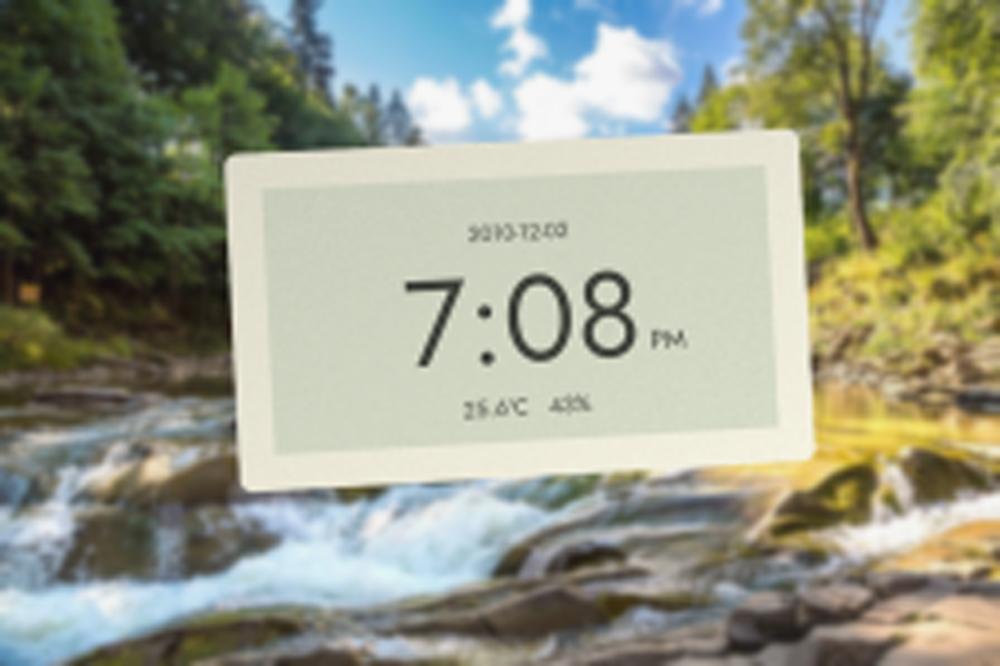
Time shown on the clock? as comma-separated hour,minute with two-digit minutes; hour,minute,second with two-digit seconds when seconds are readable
7,08
